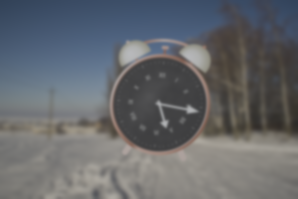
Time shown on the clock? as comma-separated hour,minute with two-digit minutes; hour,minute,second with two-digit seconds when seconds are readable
5,16
